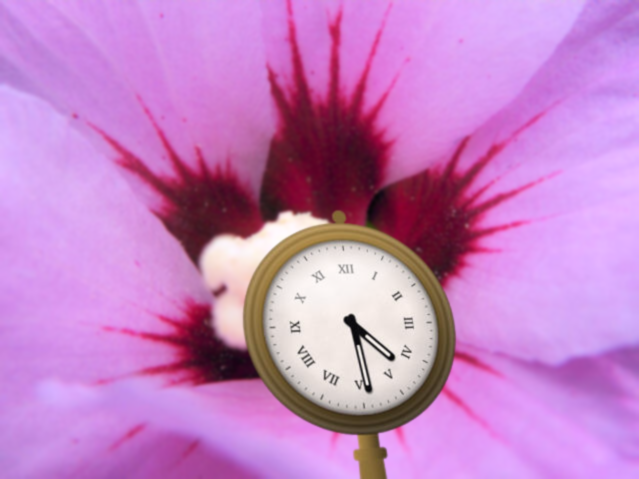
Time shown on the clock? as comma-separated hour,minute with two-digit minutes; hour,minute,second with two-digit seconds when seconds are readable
4,29
